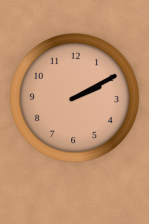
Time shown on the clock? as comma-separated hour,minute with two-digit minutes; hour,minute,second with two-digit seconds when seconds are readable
2,10
